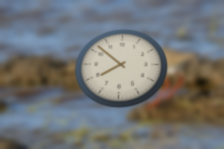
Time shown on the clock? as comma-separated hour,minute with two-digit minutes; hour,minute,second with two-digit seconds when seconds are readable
7,52
